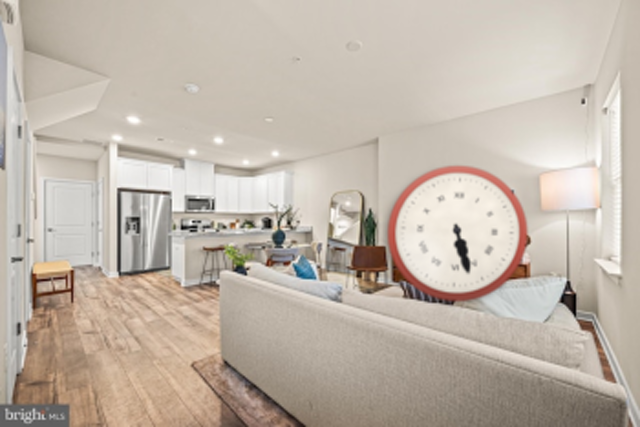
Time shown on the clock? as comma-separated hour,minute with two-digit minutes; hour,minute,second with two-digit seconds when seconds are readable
5,27
